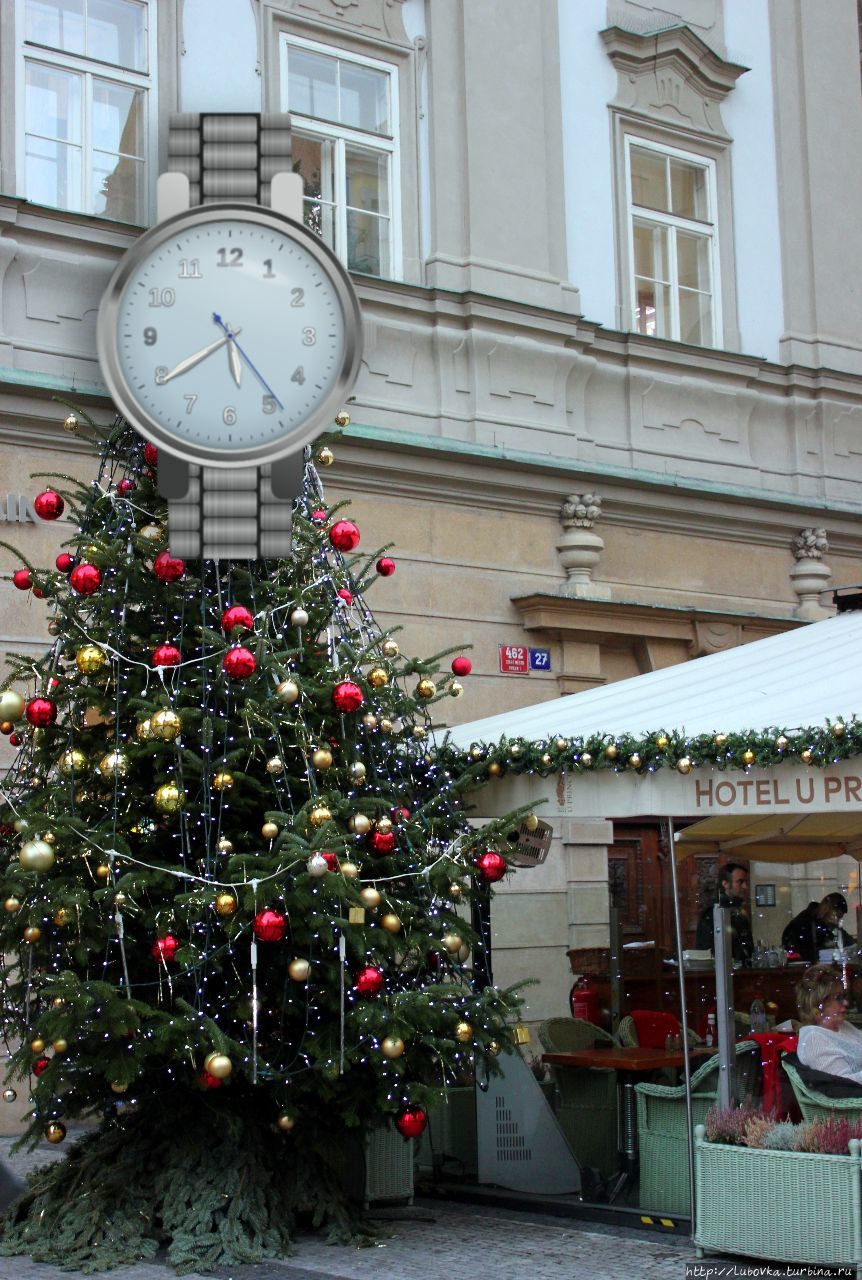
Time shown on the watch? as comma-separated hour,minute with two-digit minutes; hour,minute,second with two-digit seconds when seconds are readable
5,39,24
